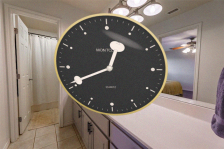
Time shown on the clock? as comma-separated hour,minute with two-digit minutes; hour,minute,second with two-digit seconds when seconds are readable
12,41
